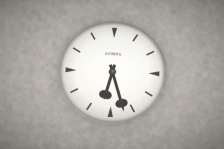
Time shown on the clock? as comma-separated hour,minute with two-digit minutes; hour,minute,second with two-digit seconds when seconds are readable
6,27
